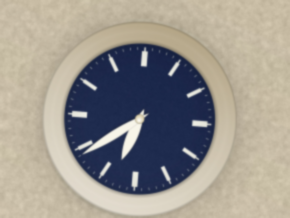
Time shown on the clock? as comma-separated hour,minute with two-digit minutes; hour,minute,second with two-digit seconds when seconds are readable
6,39
